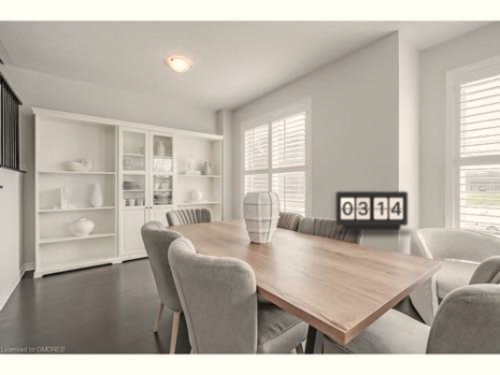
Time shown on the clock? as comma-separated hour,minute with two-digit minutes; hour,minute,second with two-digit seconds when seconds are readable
3,14
